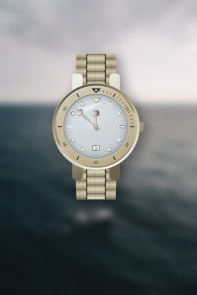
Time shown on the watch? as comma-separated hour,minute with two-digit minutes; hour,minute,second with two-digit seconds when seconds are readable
11,52
